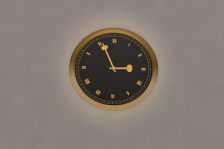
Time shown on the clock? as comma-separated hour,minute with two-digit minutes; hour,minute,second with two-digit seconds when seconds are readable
2,56
